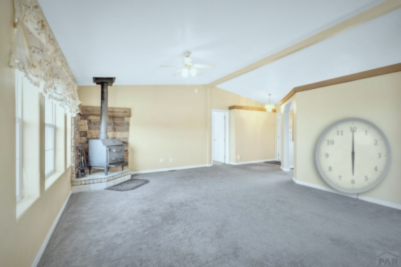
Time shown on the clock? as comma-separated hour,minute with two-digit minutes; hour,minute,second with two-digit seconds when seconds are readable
6,00
